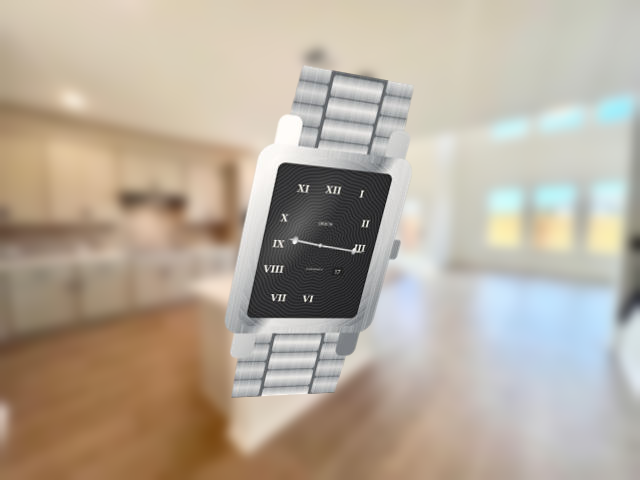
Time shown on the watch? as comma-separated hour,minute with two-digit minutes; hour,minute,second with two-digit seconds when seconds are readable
9,16
